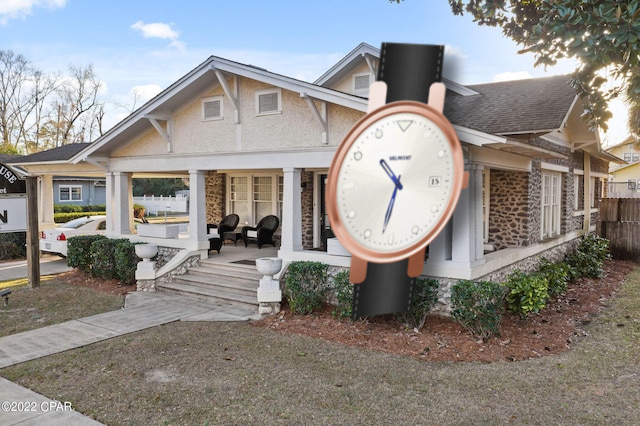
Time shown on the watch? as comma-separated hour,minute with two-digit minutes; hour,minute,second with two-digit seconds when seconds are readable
10,32
